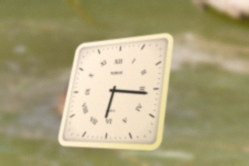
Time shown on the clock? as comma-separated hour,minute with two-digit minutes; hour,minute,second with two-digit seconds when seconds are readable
6,16
